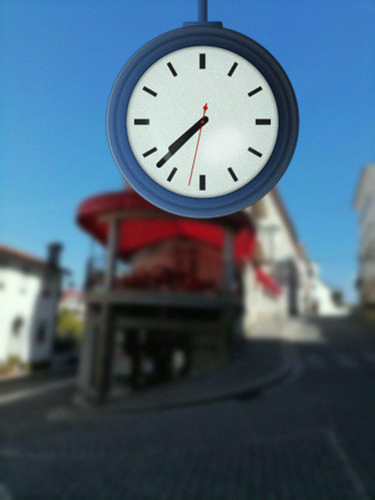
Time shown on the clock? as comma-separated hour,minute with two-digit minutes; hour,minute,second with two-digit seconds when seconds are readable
7,37,32
